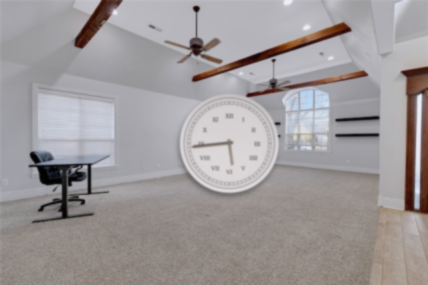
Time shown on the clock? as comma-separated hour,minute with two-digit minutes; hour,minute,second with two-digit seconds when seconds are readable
5,44
